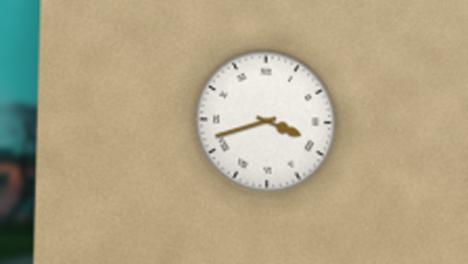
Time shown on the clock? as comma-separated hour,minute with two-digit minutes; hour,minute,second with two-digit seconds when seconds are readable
3,42
